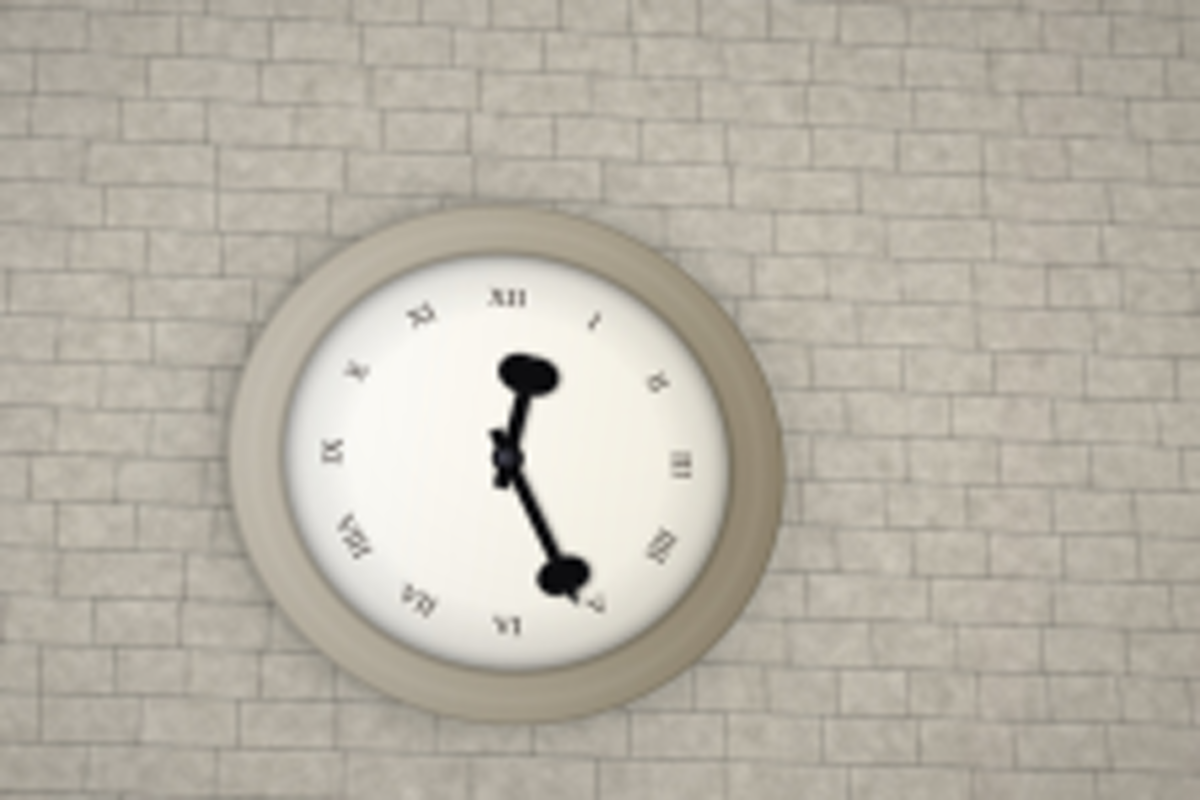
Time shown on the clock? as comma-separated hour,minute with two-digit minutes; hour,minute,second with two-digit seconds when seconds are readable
12,26
